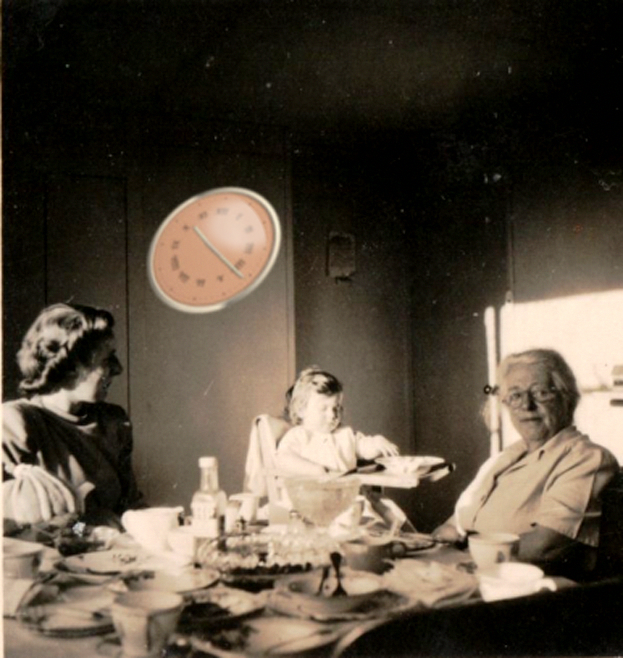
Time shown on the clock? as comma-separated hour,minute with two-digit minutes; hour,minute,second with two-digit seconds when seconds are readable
10,21
